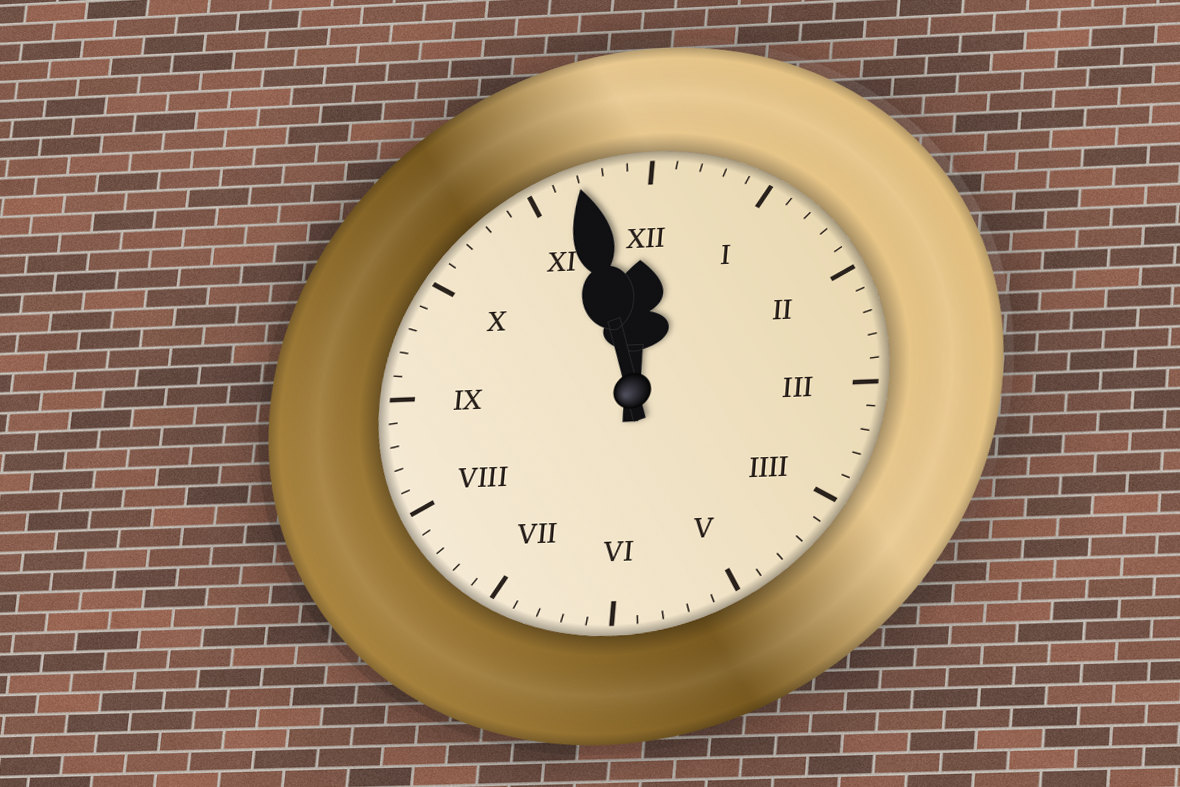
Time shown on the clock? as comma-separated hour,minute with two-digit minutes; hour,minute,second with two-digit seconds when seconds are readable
11,57
